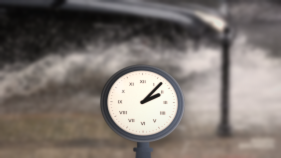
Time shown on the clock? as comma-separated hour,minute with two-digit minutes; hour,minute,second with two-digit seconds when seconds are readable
2,07
